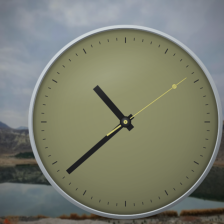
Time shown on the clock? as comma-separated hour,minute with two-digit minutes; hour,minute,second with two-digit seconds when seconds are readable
10,38,09
